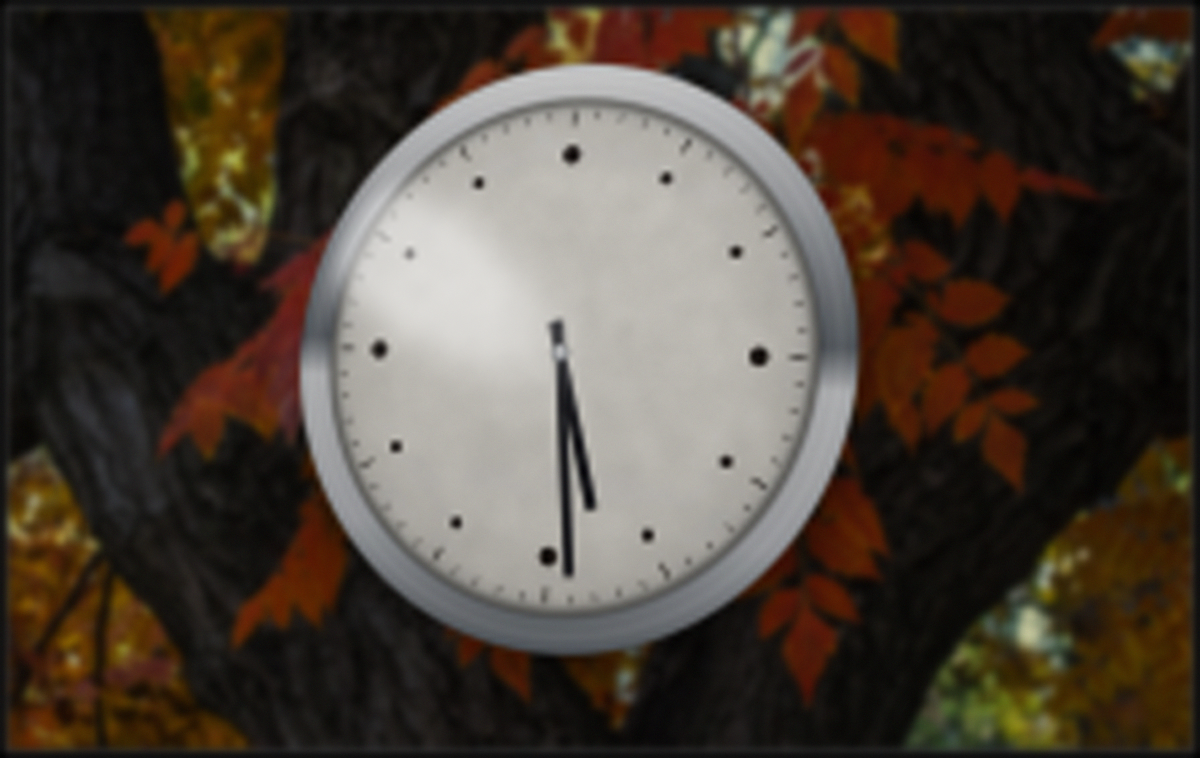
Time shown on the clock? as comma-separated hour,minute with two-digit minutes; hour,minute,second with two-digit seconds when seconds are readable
5,29
